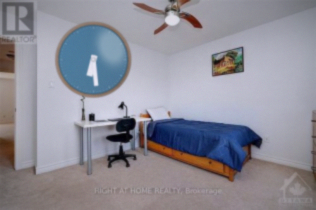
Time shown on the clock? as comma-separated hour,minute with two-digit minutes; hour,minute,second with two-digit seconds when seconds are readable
6,29
